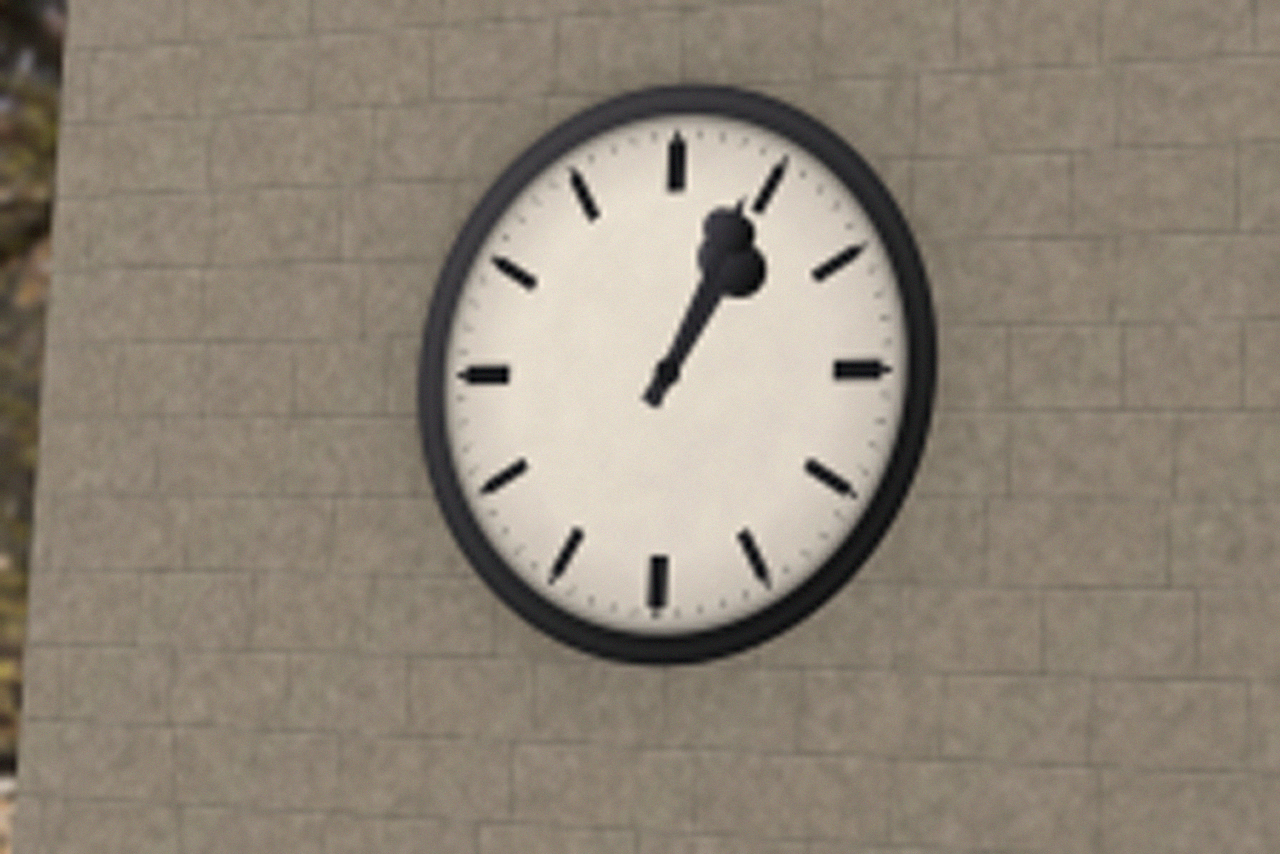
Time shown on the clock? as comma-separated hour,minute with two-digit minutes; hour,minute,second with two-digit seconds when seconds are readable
1,04
